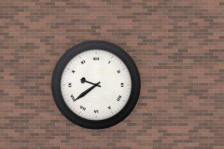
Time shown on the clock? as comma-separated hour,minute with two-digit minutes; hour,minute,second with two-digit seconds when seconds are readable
9,39
